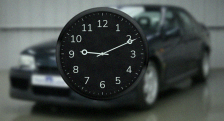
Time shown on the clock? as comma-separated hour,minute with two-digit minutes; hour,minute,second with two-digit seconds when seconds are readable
9,11
